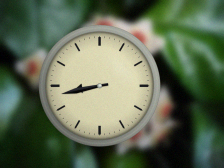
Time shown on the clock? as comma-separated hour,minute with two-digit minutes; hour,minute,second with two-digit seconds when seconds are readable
8,43
